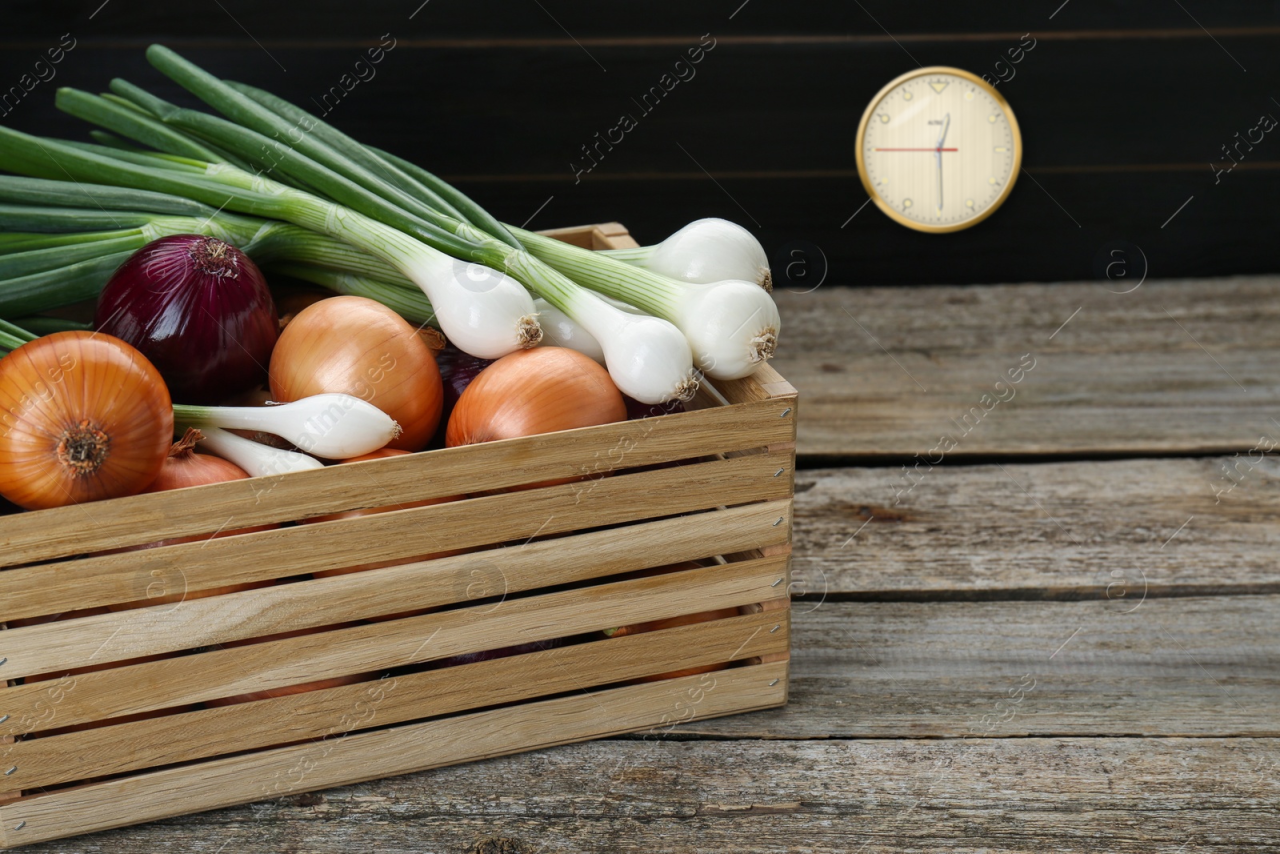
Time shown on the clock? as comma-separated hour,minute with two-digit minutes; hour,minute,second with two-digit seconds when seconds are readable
12,29,45
